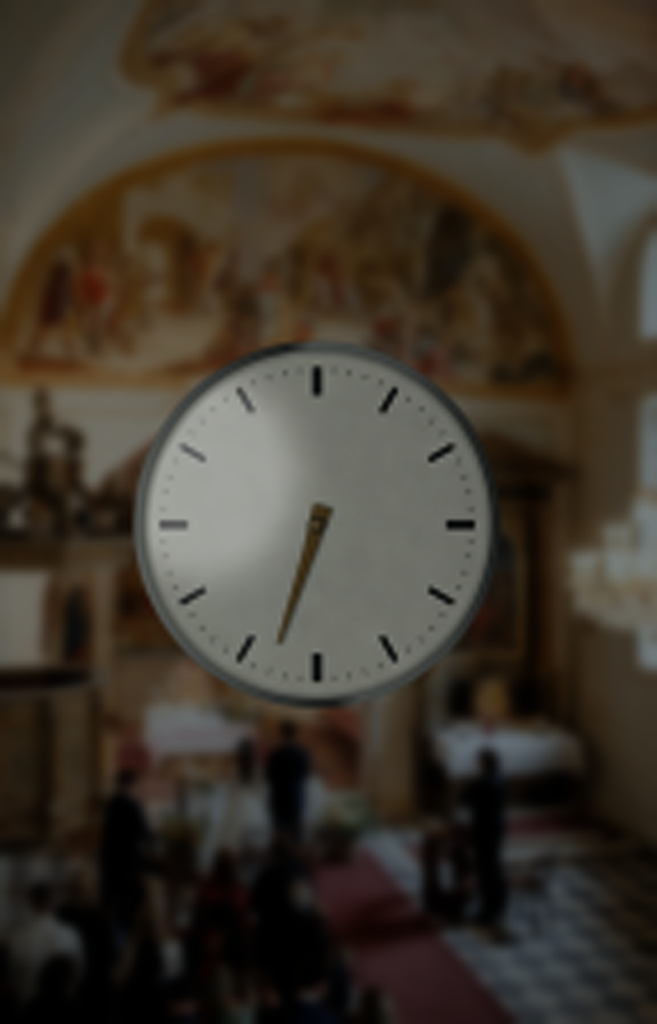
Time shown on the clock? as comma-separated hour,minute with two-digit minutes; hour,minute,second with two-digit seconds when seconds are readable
6,33
